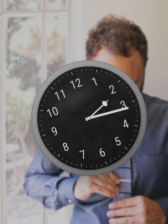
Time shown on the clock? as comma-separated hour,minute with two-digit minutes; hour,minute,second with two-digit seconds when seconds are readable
2,16
